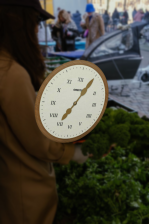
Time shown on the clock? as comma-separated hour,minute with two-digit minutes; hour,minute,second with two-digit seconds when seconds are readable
7,05
